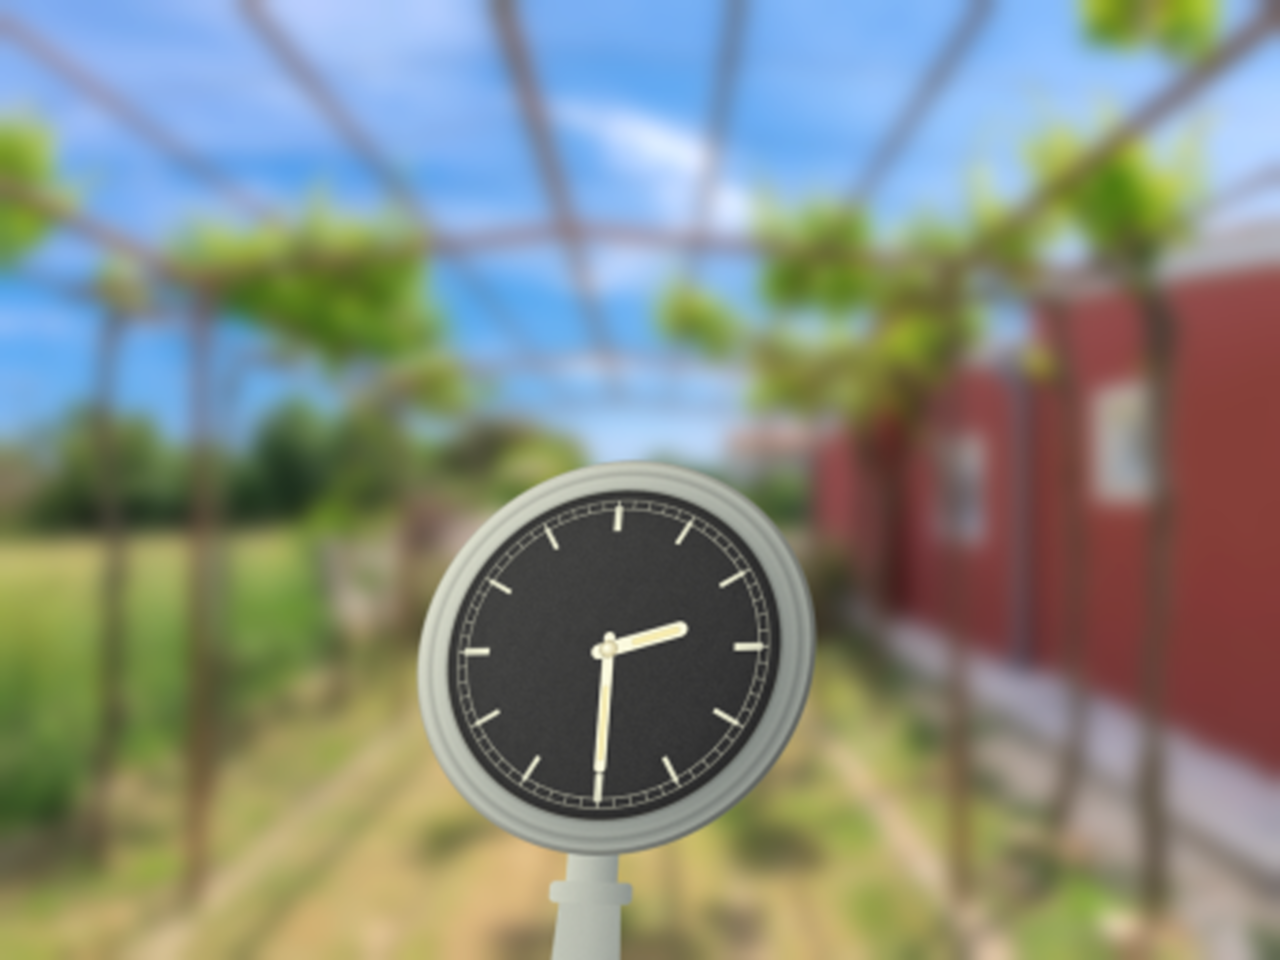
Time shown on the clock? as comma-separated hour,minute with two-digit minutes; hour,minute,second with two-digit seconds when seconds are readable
2,30
